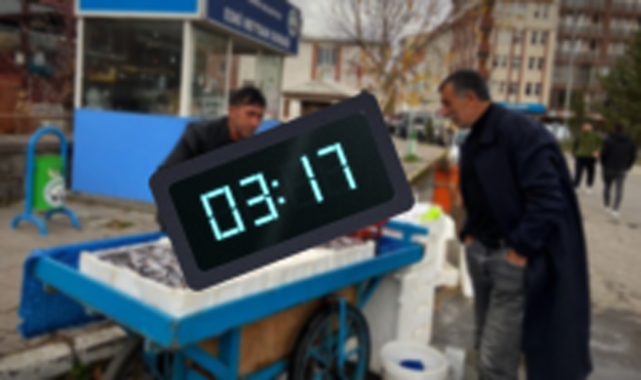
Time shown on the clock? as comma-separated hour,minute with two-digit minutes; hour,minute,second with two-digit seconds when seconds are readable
3,17
